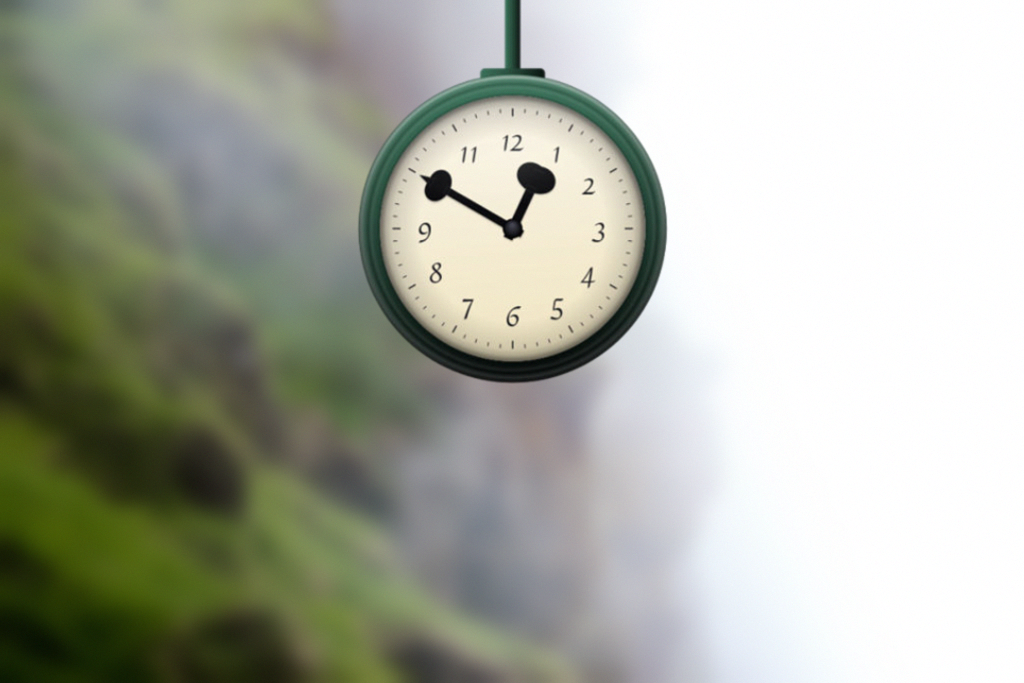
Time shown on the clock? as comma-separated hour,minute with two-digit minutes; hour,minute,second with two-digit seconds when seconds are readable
12,50
